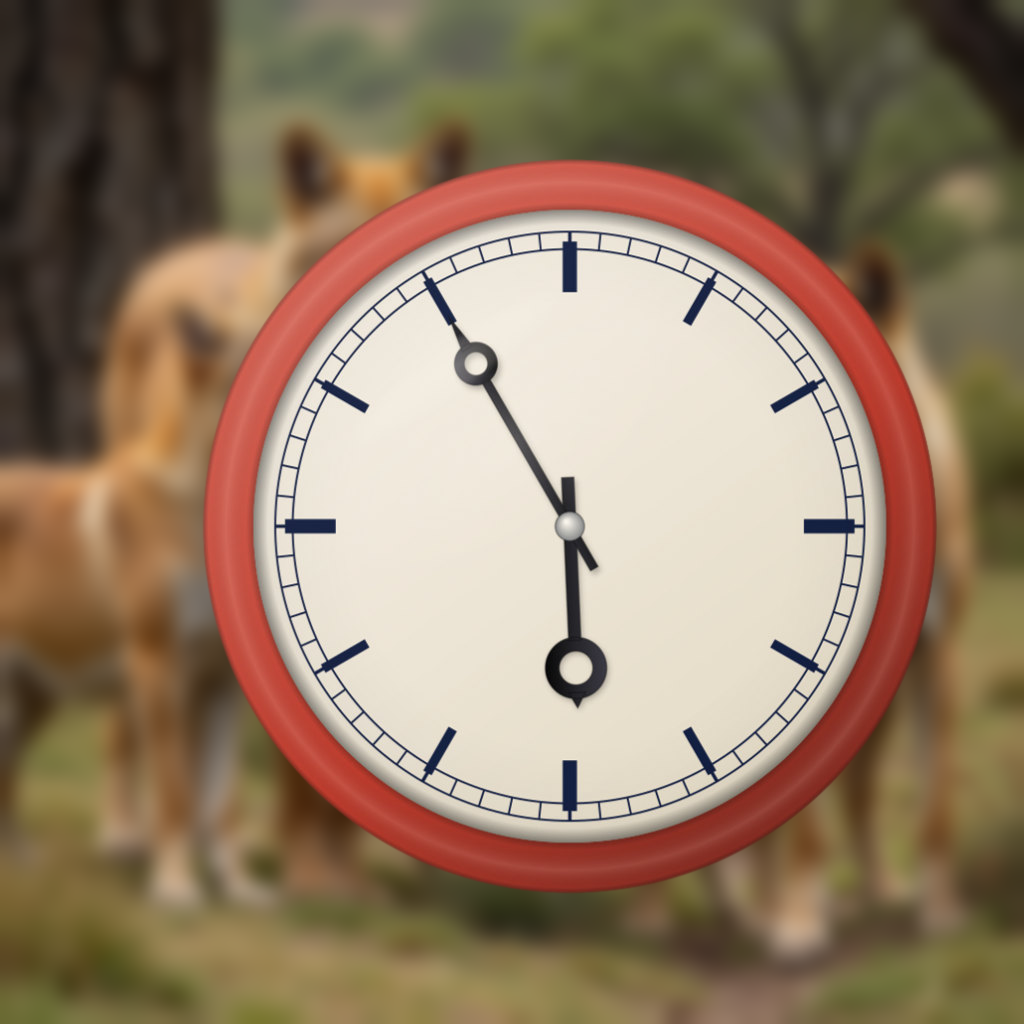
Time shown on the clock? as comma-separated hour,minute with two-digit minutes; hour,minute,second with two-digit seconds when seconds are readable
5,55
